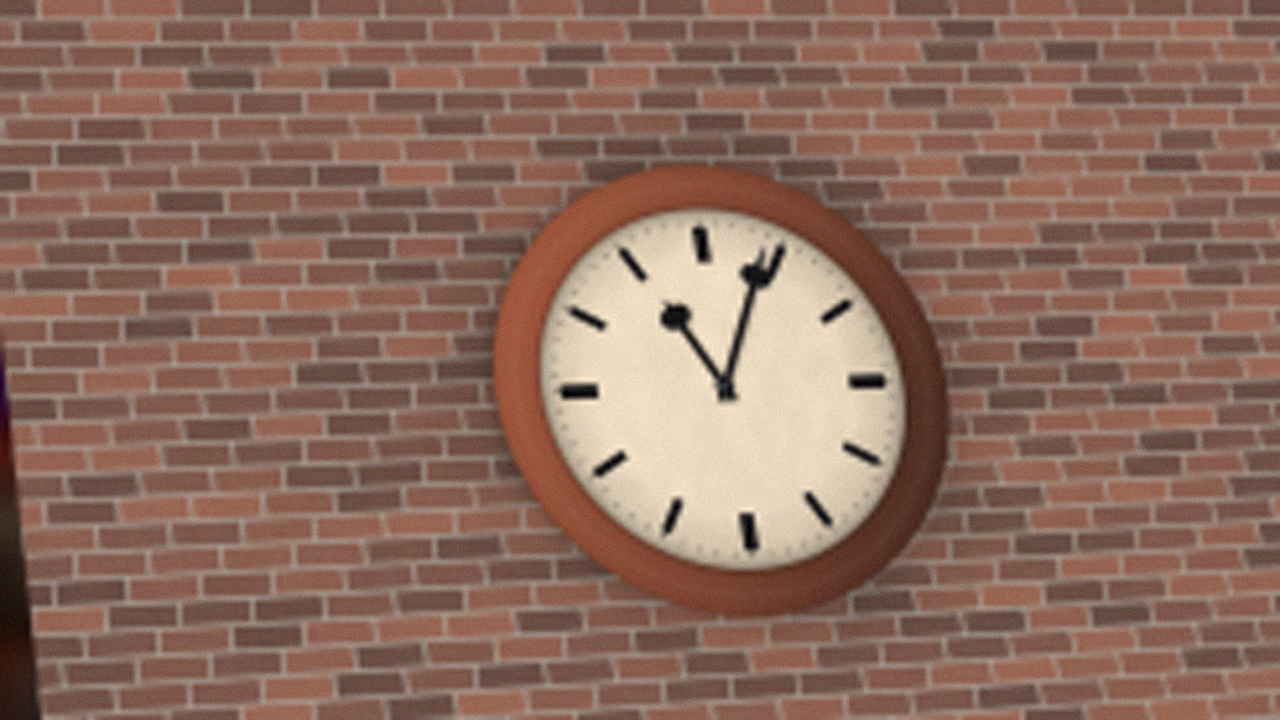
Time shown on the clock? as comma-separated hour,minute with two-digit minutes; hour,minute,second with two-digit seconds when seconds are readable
11,04
